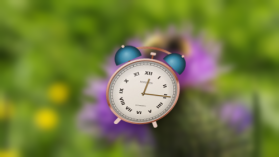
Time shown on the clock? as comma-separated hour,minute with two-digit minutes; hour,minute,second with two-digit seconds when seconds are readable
12,15
